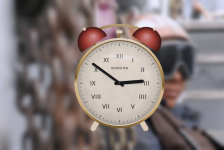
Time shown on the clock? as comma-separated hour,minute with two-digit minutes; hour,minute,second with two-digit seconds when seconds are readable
2,51
